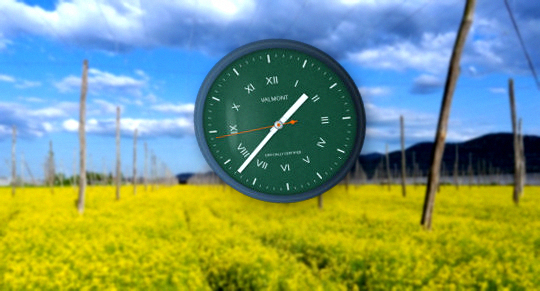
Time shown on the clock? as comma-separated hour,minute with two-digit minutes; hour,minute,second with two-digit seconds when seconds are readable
1,37,44
